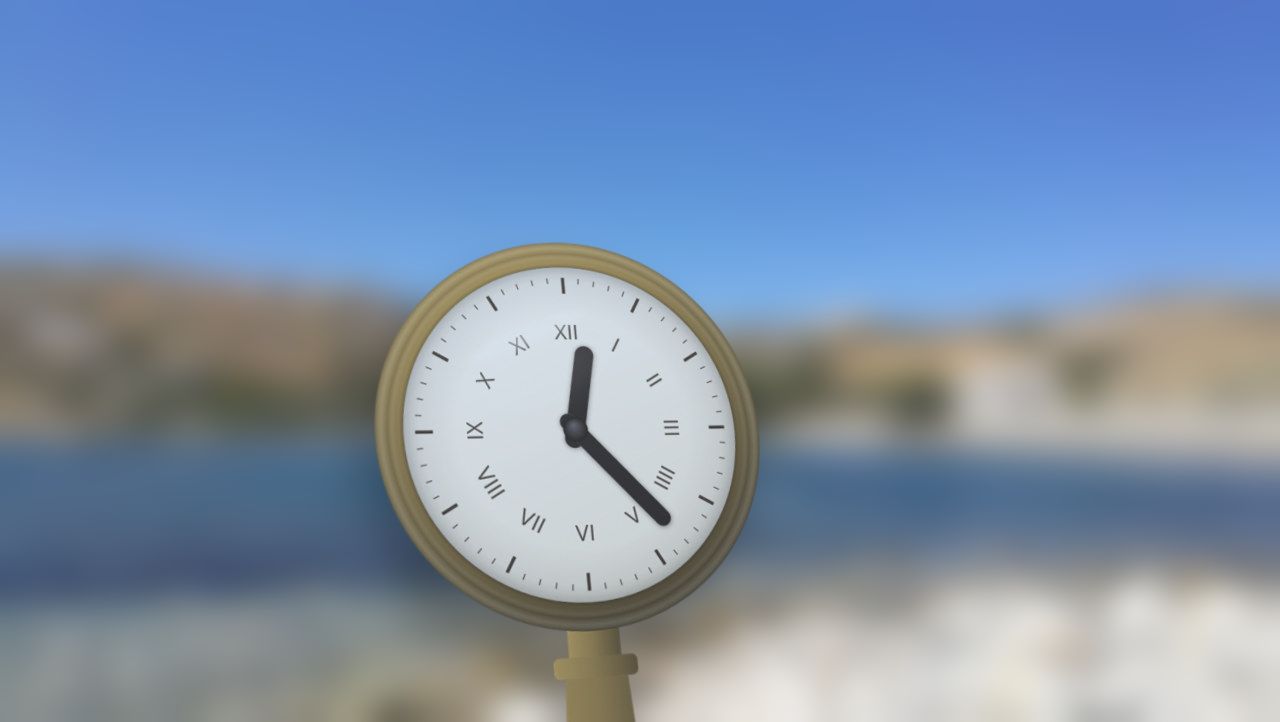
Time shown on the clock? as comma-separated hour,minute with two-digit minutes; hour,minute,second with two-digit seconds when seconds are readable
12,23
